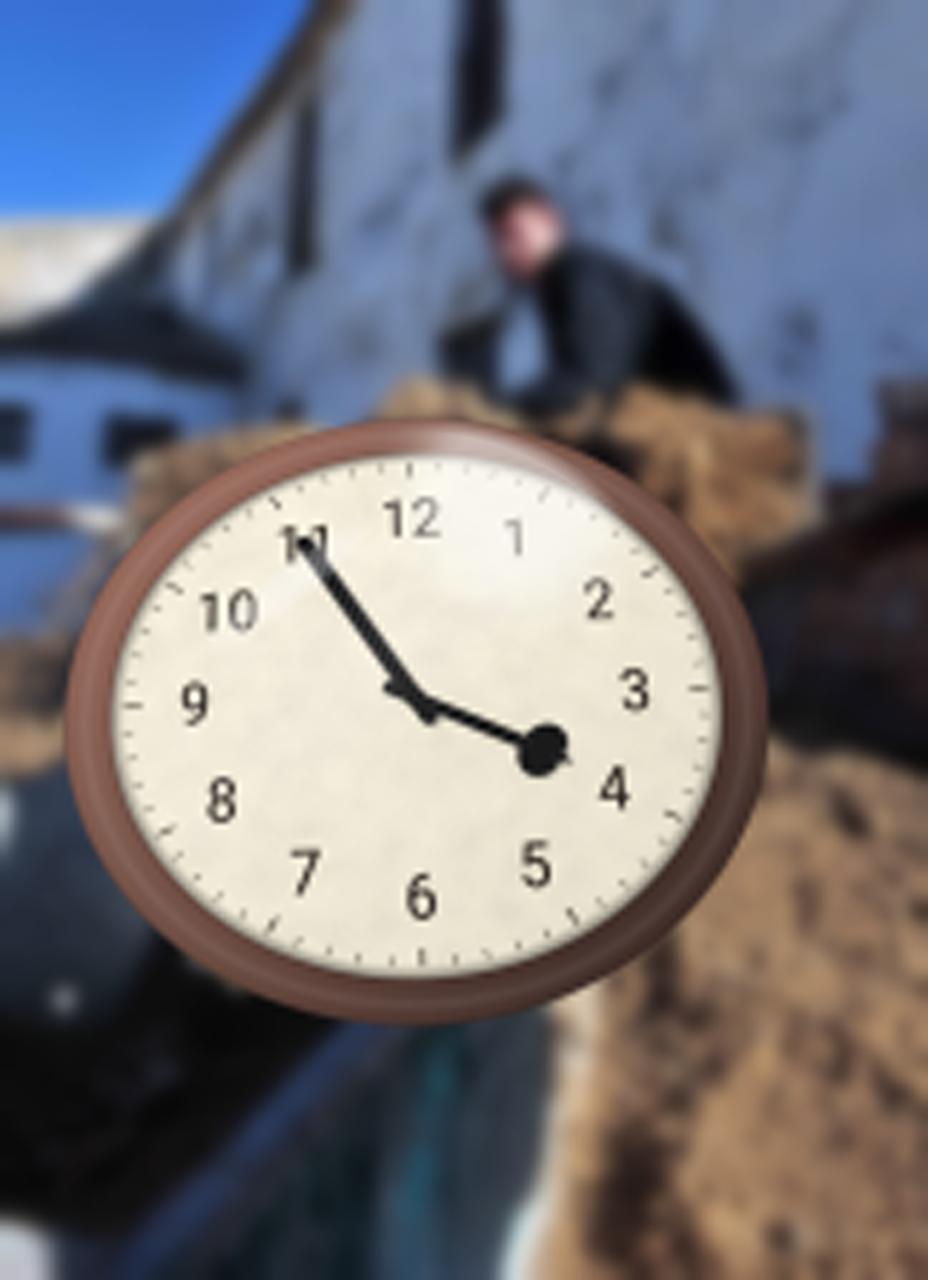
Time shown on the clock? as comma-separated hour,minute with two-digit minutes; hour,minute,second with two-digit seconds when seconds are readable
3,55
